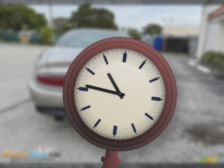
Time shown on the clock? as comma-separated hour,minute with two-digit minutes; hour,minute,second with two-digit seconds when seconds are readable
10,46
